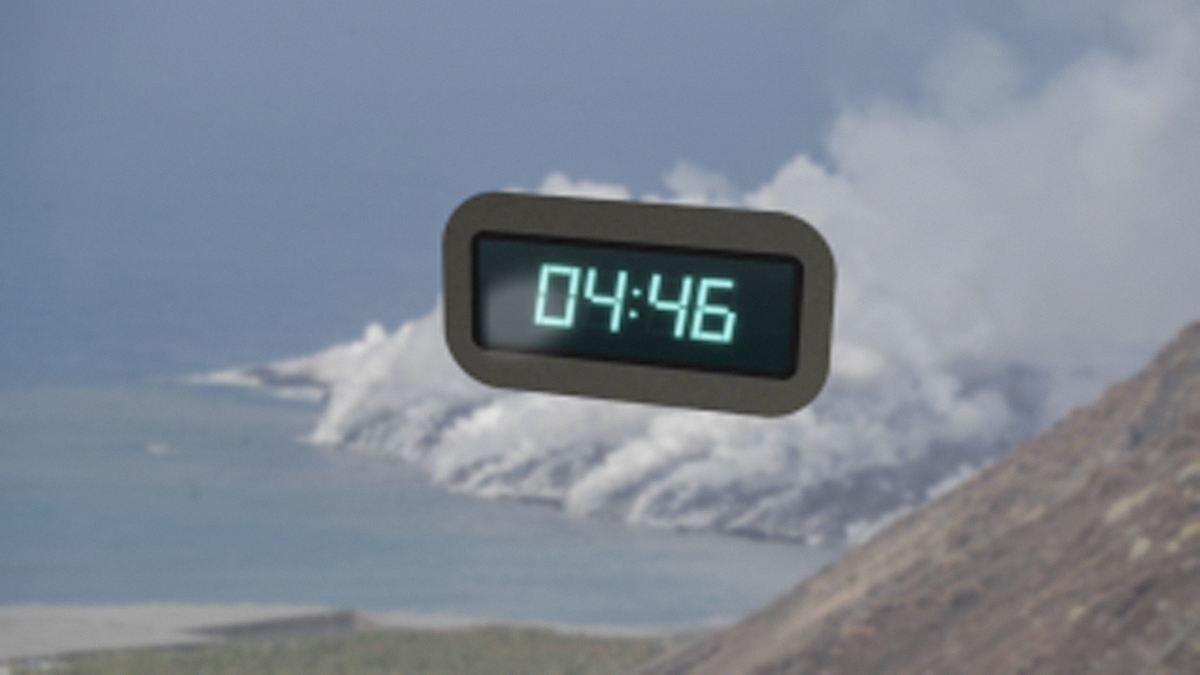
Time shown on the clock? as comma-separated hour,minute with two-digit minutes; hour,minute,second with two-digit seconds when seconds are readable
4,46
